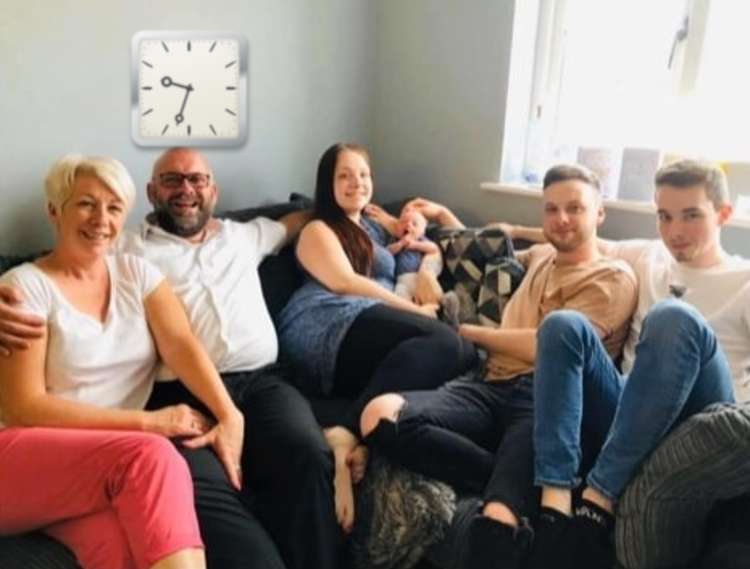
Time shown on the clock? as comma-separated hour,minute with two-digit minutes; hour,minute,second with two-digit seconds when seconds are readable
9,33
